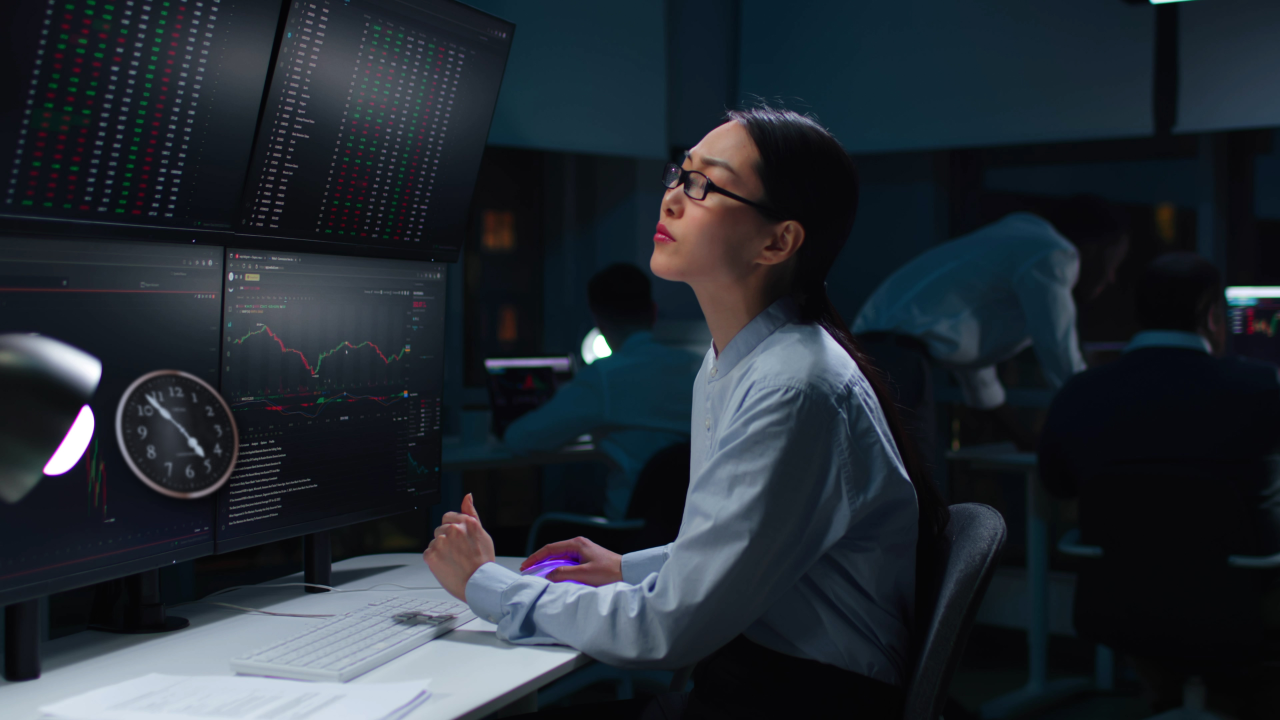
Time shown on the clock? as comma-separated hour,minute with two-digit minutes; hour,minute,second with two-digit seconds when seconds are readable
4,53
